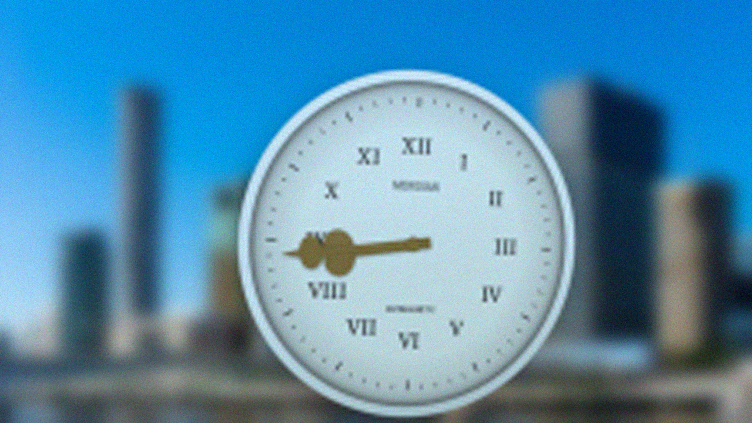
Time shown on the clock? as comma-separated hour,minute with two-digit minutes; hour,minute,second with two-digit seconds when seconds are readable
8,44
